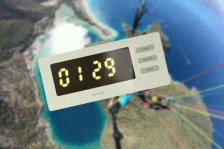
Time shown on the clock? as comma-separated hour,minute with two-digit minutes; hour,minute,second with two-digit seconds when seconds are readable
1,29
